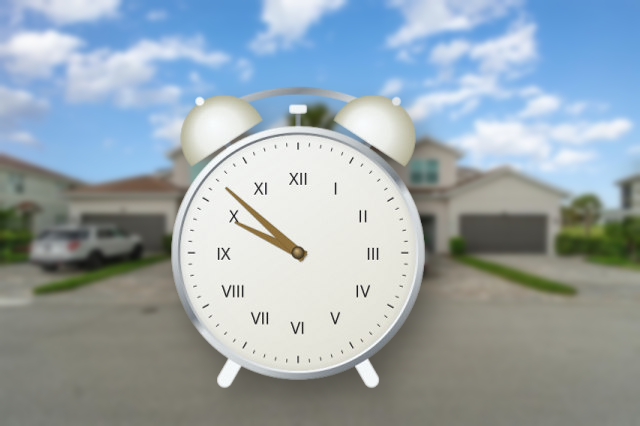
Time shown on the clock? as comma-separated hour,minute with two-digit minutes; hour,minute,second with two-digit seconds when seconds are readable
9,52
